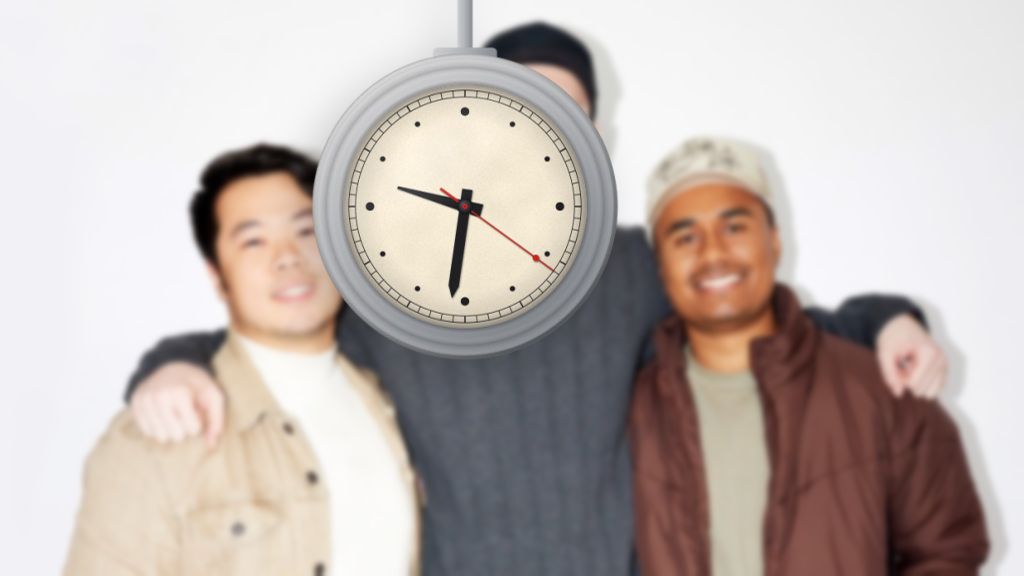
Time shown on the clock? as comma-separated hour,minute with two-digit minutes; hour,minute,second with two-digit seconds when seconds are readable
9,31,21
